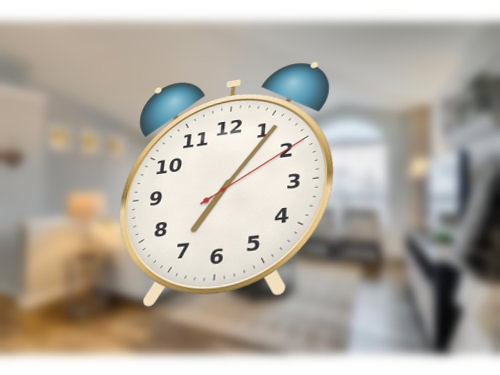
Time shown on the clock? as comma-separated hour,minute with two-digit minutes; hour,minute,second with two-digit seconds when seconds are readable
7,06,10
